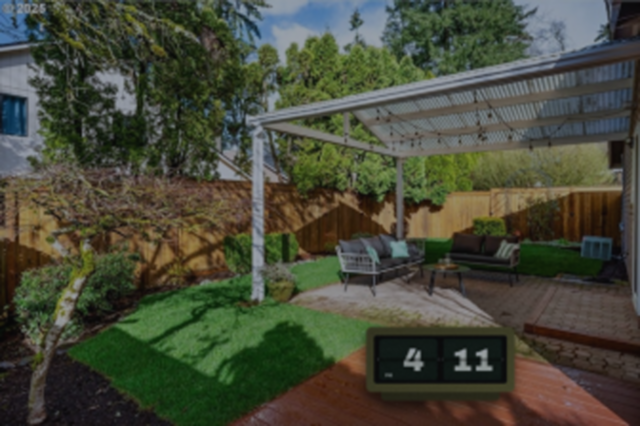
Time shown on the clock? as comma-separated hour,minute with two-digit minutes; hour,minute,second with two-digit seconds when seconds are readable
4,11
